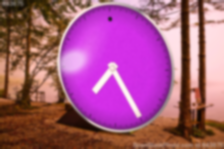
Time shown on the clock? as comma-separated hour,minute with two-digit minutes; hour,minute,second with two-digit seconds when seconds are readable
7,25
